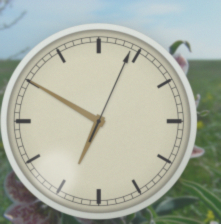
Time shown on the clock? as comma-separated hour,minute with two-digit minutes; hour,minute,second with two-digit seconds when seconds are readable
6,50,04
